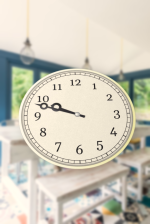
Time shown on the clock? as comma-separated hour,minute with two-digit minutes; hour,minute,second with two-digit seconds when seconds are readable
9,48
